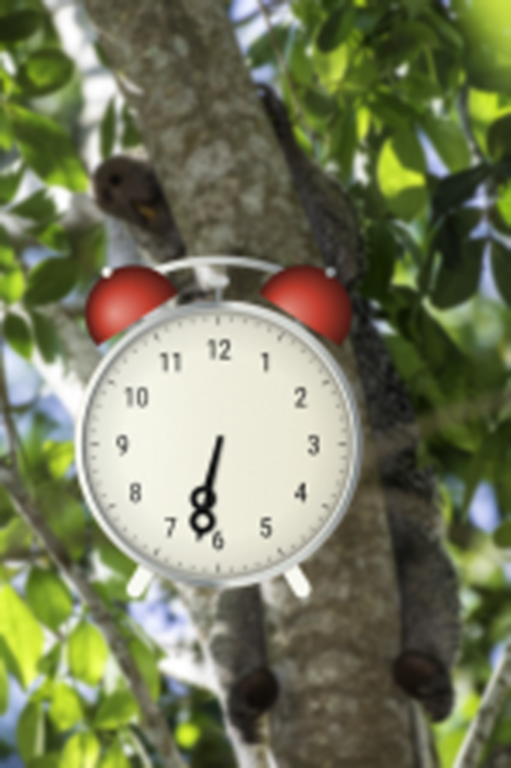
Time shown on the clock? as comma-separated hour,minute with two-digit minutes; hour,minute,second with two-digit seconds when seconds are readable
6,32
